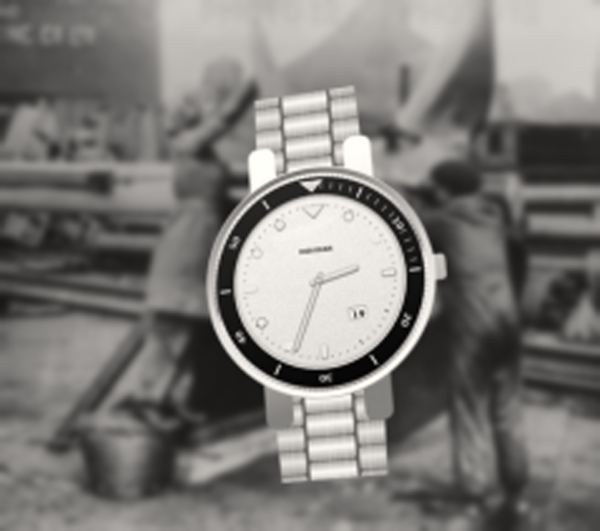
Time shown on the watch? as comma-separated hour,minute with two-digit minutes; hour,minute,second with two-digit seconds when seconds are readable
2,34
